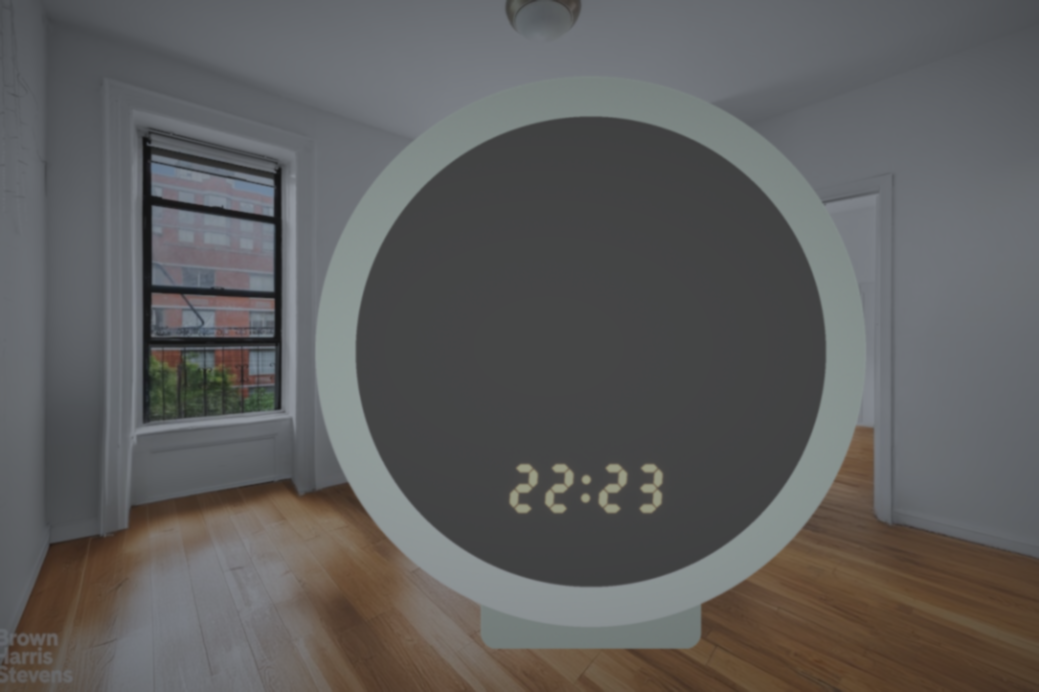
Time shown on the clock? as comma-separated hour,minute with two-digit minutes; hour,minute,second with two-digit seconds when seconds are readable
22,23
